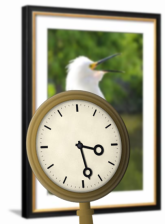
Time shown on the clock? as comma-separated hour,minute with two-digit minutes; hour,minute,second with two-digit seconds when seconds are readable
3,28
